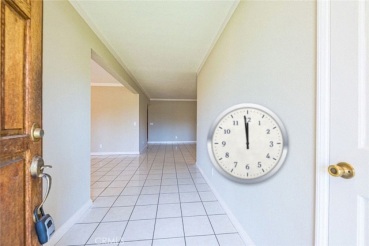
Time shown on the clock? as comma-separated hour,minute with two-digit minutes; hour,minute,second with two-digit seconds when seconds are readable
11,59
